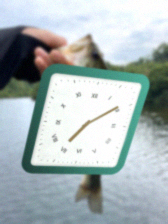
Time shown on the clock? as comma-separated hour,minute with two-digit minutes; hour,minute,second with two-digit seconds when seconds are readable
7,09
